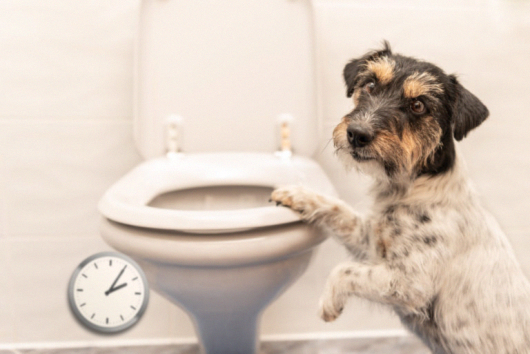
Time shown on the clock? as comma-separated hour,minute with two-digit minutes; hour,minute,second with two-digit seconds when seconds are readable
2,05
